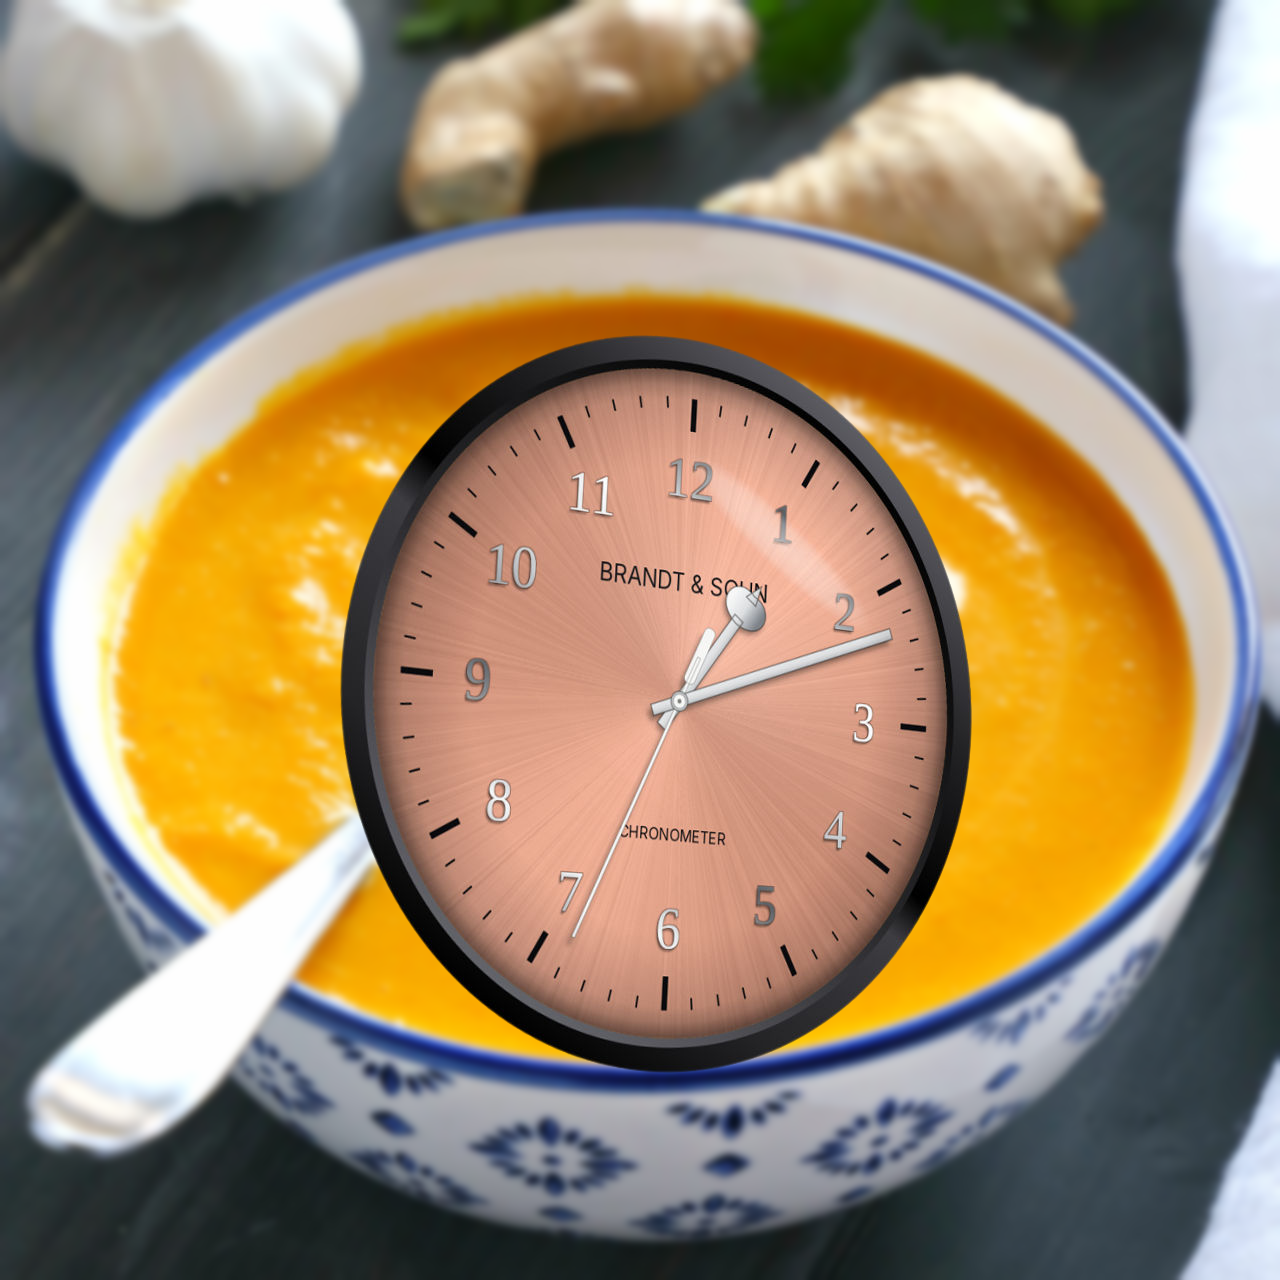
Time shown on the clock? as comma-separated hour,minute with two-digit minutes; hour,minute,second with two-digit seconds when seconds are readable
1,11,34
